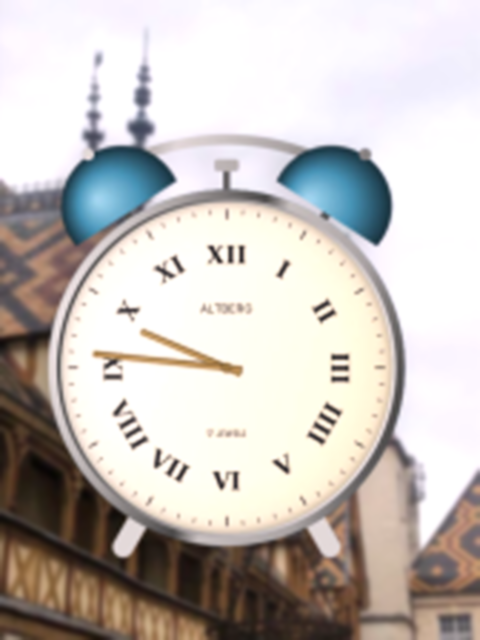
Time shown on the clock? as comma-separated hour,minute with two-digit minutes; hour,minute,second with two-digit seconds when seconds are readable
9,46
